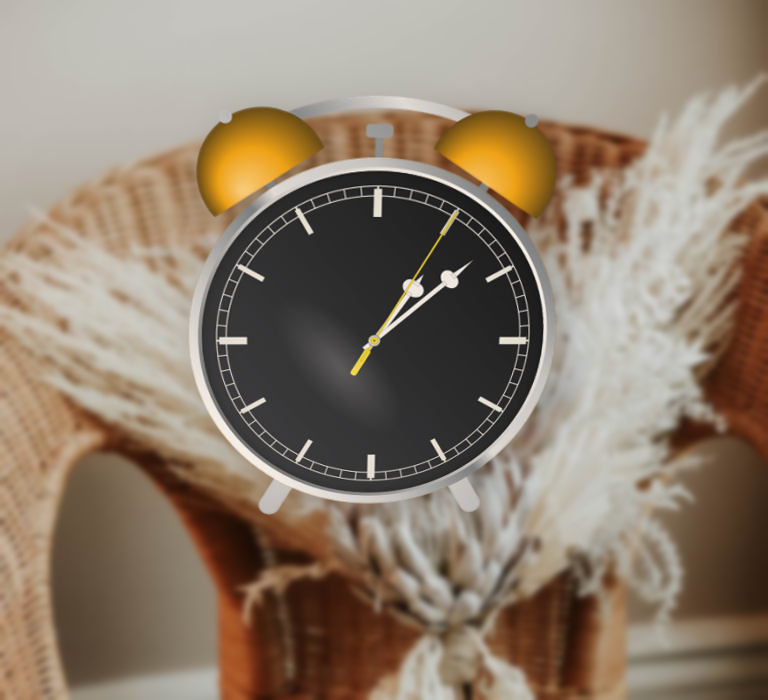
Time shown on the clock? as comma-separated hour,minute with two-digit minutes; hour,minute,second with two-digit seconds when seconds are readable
1,08,05
